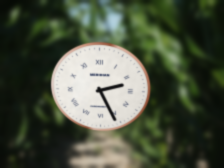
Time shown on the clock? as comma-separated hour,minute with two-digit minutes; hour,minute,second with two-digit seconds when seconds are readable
2,26
